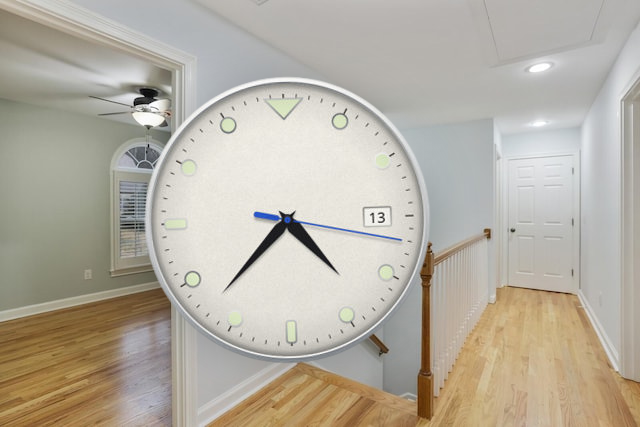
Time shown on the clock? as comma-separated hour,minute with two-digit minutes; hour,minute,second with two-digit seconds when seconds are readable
4,37,17
